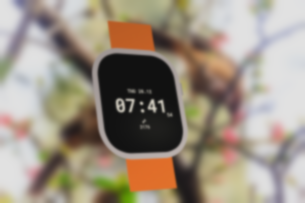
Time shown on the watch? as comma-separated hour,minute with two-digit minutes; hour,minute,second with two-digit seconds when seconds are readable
7,41
